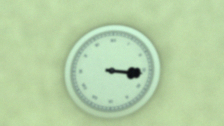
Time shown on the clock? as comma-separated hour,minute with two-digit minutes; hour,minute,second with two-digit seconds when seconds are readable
3,16
